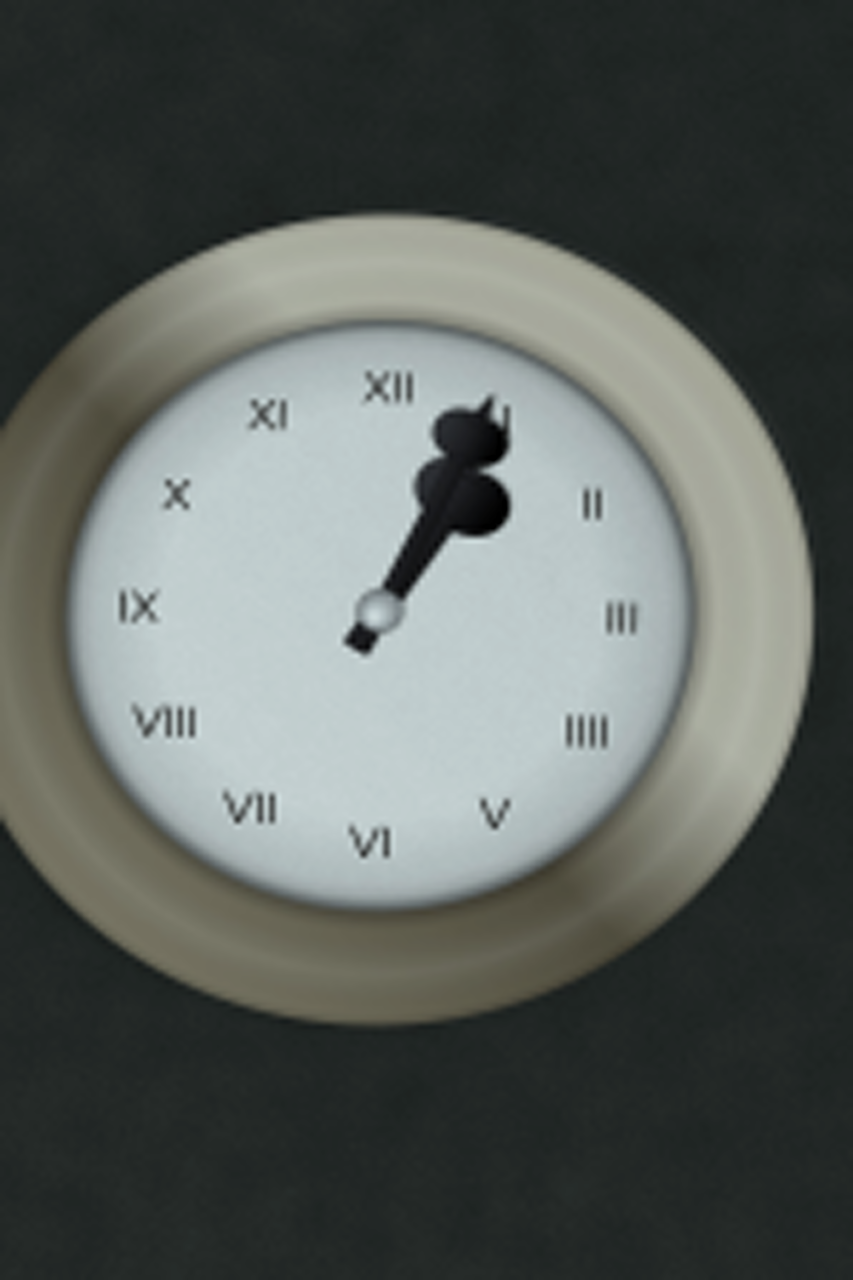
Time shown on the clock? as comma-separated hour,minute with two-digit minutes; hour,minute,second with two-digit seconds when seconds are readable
1,04
